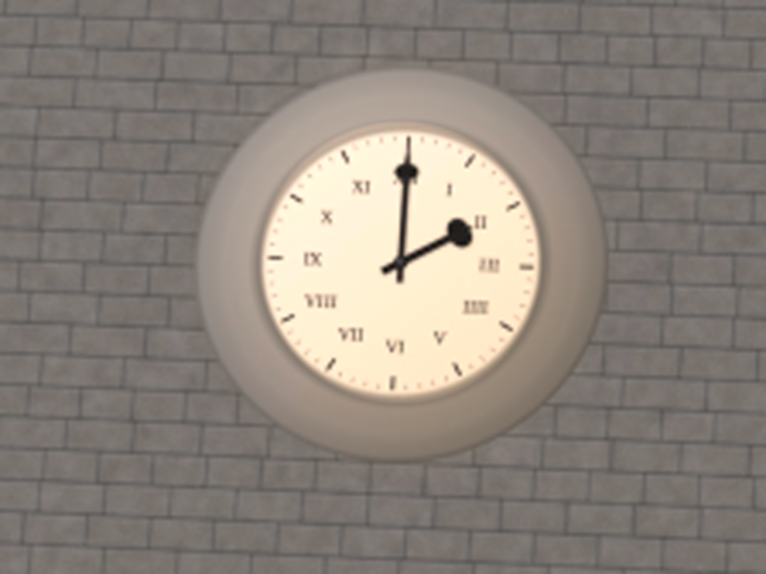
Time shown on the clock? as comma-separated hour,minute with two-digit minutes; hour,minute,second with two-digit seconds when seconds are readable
2,00
